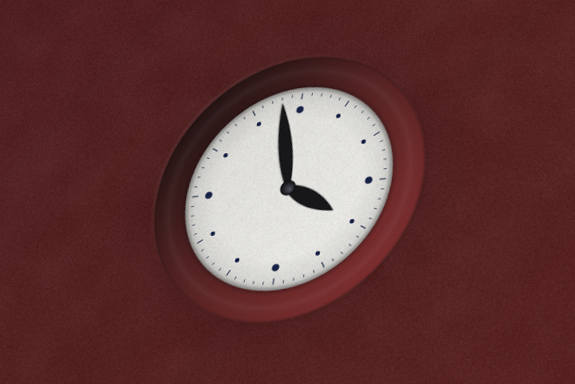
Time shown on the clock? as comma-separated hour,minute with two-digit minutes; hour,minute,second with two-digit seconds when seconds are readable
3,58
